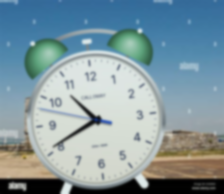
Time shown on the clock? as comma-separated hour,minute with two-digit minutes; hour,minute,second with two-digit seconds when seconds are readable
10,40,48
